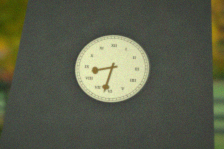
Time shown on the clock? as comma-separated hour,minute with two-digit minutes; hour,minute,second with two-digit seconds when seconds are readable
8,32
